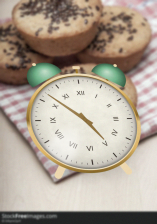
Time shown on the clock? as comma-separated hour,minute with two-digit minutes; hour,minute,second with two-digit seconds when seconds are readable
4,52
